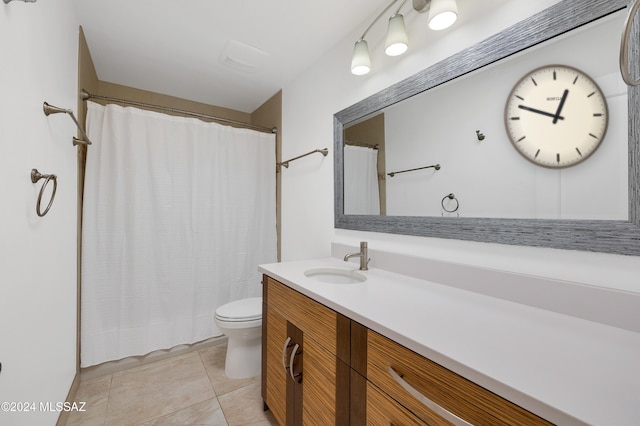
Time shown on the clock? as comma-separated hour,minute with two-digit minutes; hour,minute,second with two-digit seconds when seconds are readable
12,48
